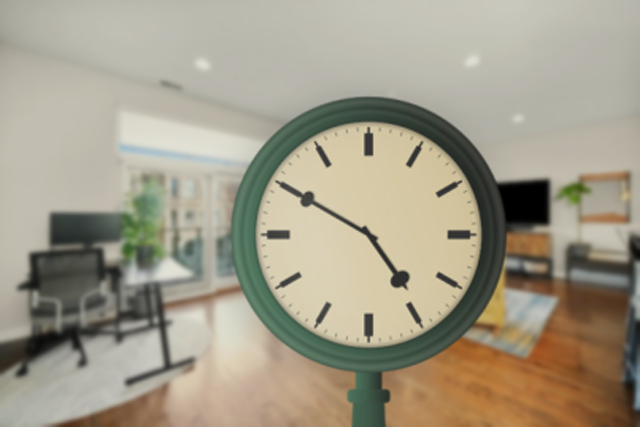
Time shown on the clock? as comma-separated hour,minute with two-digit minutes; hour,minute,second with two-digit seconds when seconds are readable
4,50
